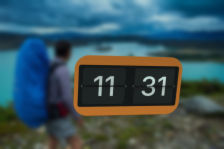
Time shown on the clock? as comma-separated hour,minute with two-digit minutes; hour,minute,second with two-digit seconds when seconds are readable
11,31
